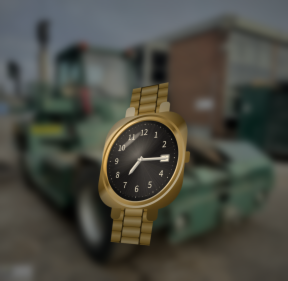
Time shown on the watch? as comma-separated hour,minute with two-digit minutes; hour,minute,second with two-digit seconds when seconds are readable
7,15
